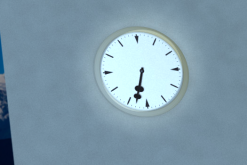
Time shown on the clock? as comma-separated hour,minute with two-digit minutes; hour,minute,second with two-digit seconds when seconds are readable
6,33
